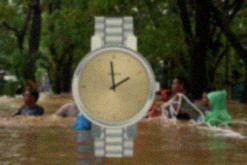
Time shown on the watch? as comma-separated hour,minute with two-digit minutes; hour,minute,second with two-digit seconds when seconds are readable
1,59
